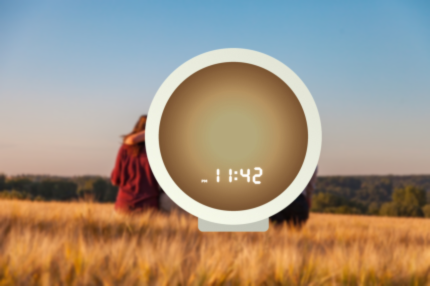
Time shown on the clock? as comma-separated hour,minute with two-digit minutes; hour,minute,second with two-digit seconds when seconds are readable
11,42
